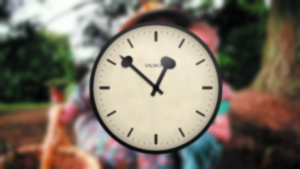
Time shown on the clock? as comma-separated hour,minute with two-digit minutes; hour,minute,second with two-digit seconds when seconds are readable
12,52
